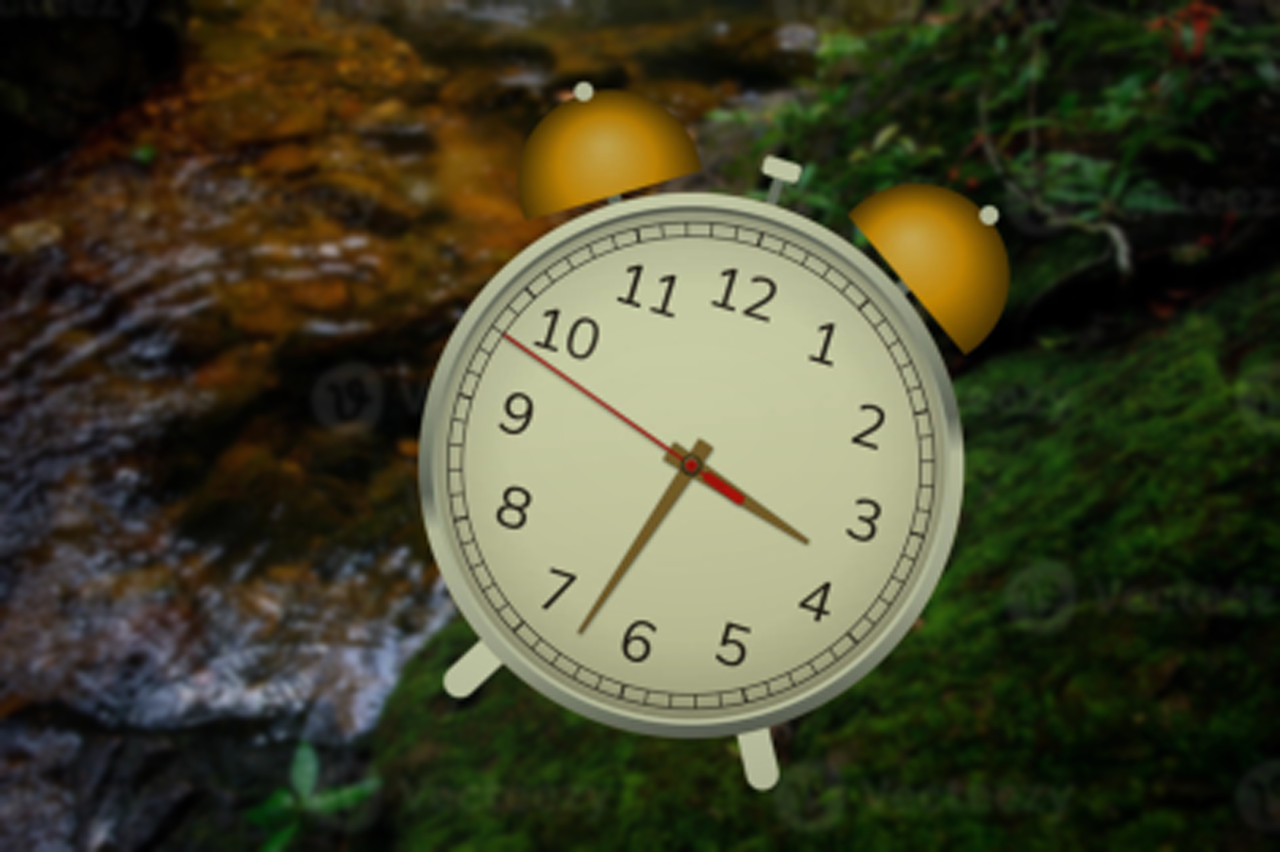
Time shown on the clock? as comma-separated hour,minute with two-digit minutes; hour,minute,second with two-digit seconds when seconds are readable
3,32,48
